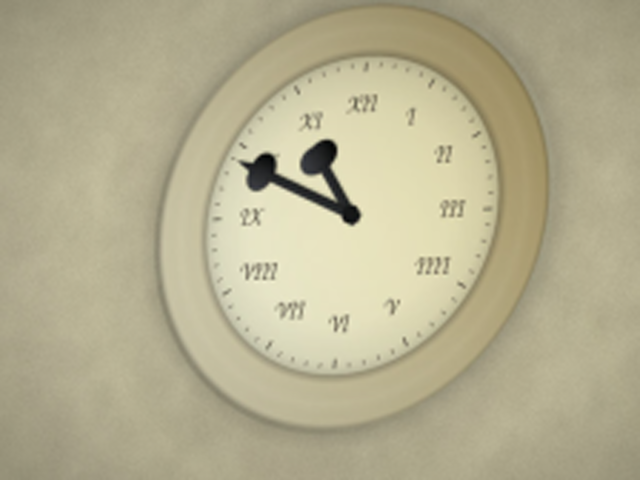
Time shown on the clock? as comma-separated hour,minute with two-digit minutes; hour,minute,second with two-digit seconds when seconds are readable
10,49
